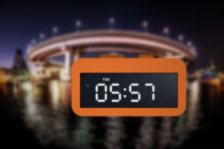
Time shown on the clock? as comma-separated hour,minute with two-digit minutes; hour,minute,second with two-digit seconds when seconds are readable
5,57
